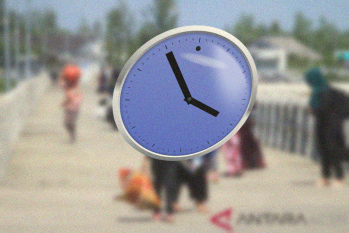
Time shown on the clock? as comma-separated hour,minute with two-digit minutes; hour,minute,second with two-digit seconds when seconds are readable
3,55
